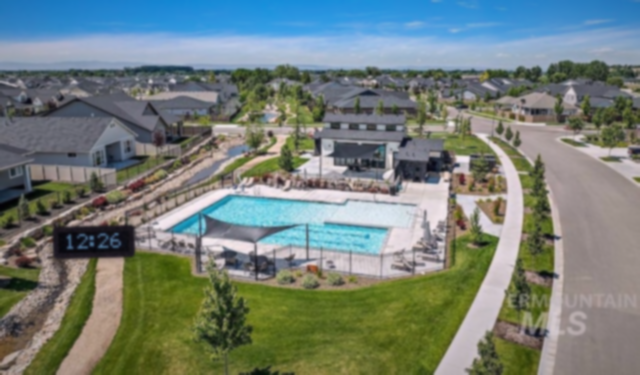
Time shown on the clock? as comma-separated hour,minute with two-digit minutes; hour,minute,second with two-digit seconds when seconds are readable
12,26
